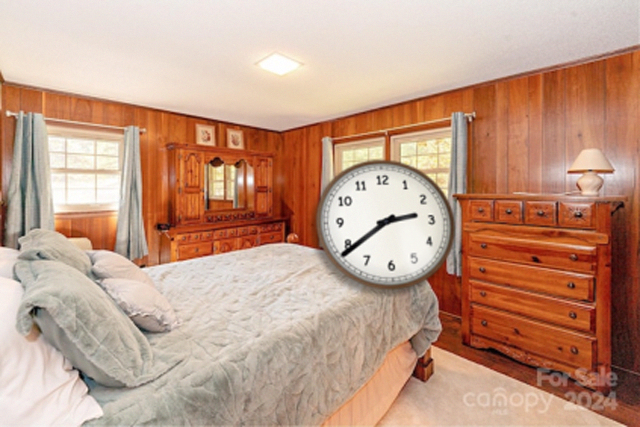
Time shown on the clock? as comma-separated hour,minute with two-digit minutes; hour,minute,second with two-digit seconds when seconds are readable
2,39
